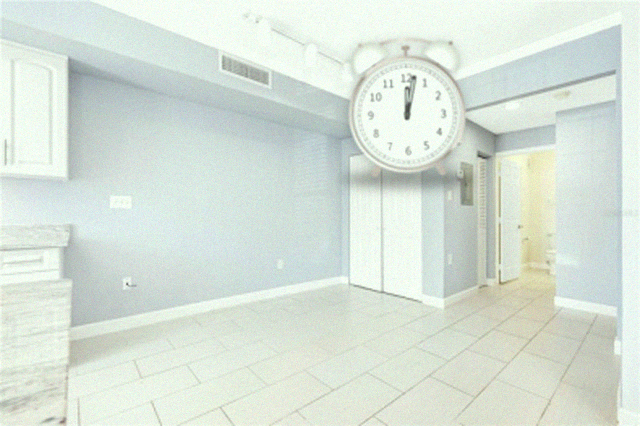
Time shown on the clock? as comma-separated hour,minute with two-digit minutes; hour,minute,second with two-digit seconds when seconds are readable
12,02
